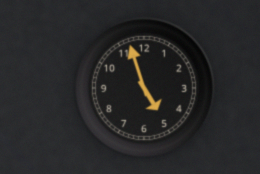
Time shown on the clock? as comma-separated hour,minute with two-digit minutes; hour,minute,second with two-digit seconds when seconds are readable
4,57
